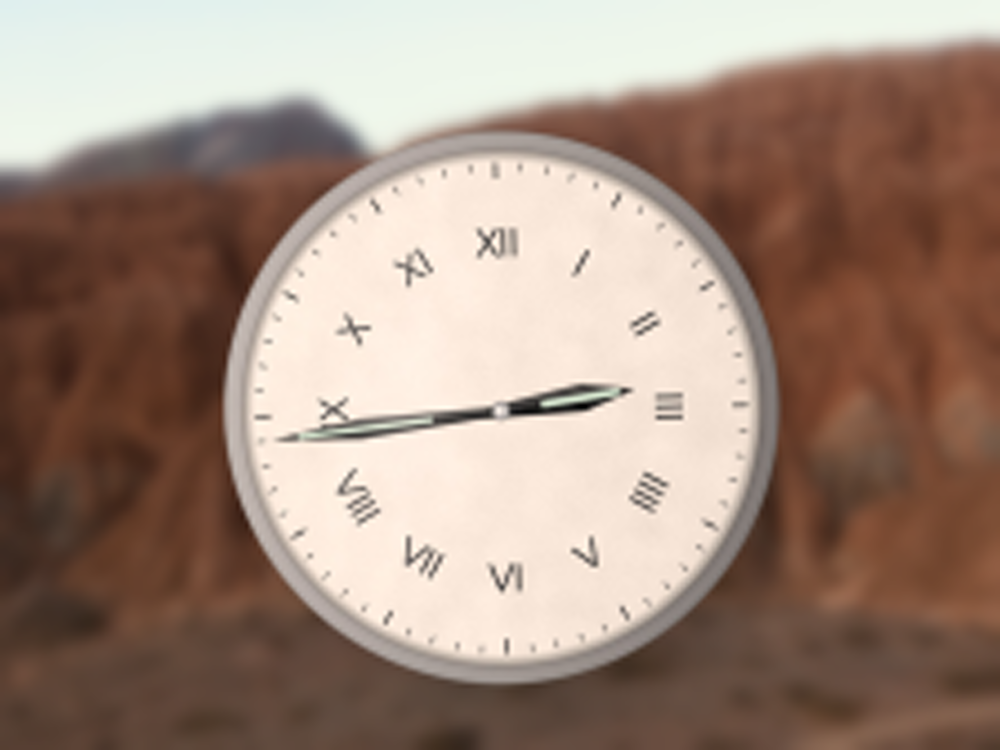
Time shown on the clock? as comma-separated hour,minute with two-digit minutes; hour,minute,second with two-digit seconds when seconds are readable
2,44
